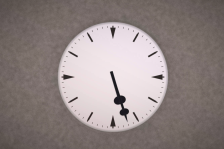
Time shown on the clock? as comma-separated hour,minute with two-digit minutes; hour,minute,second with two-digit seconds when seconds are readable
5,27
